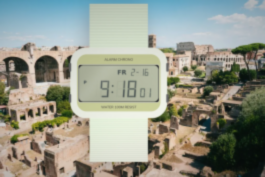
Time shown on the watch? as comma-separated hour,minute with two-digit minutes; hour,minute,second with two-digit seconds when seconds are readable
9,18
